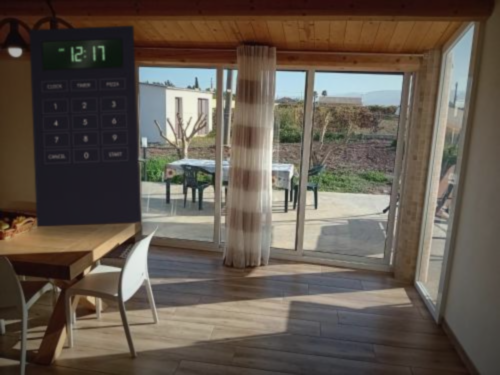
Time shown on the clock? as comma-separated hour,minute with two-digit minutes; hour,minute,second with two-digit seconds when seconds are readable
12,17
